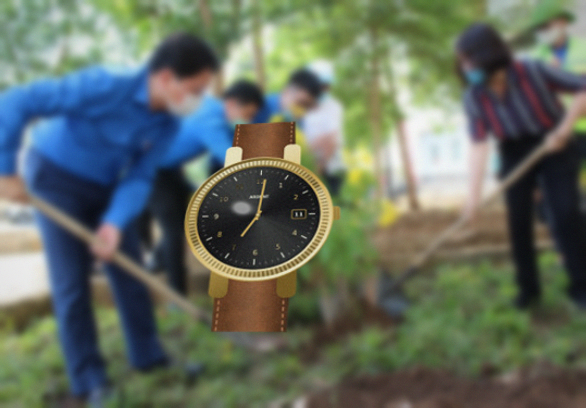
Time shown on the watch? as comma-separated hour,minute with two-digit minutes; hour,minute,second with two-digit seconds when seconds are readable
7,01
